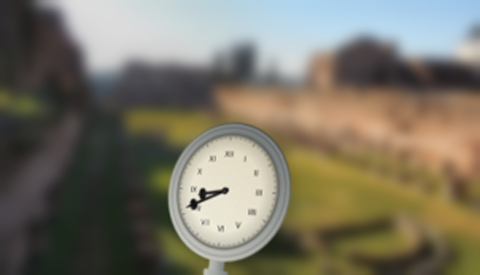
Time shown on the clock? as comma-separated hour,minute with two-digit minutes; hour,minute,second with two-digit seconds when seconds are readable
8,41
